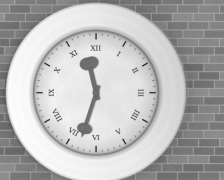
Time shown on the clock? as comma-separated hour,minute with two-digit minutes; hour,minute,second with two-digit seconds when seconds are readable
11,33
